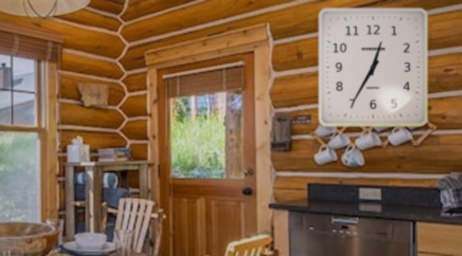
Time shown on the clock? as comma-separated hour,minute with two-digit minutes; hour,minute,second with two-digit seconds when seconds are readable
12,35
